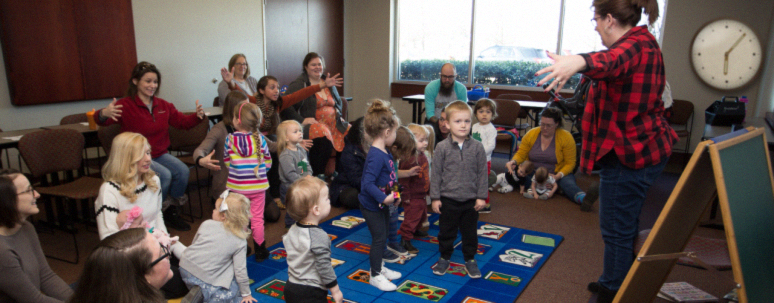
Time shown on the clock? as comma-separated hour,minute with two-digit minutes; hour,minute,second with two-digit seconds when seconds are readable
6,07
